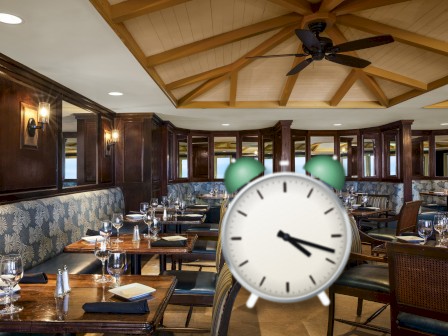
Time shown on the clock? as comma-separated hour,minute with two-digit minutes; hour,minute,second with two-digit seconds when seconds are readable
4,18
